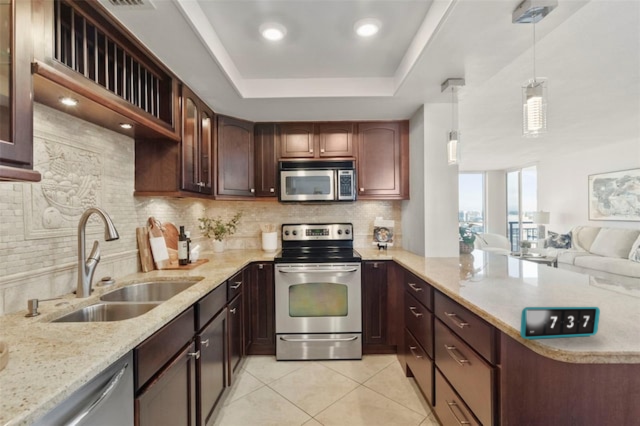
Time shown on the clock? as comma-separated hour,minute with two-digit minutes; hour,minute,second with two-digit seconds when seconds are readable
7,37
